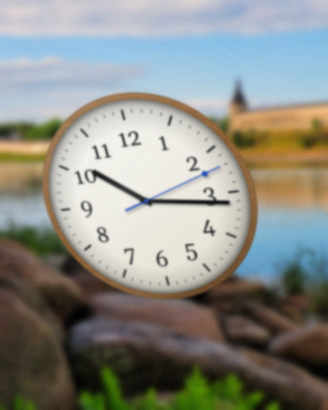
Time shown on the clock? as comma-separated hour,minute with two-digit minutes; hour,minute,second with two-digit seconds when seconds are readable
10,16,12
